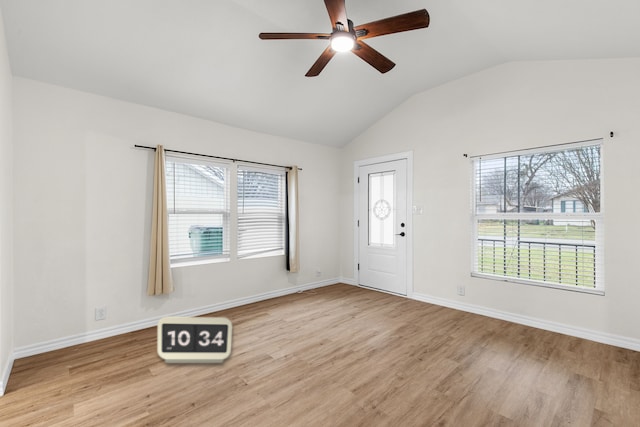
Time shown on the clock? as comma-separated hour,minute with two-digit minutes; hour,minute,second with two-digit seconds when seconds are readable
10,34
